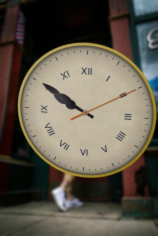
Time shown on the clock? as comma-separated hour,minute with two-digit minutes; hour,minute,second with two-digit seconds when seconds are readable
9,50,10
